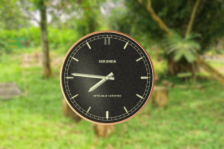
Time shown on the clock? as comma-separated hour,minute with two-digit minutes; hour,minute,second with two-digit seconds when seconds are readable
7,46
